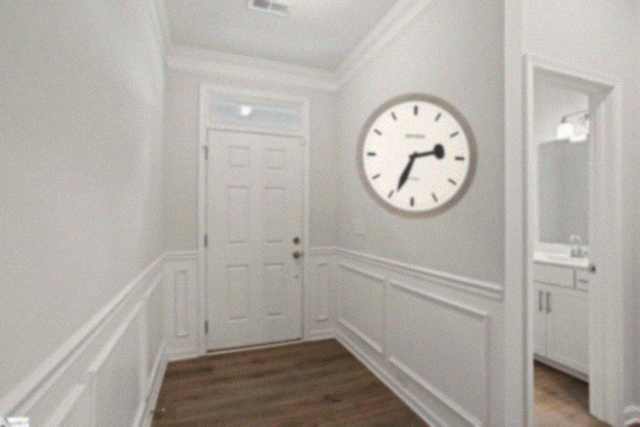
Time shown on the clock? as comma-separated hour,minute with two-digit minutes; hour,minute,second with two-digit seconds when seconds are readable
2,34
